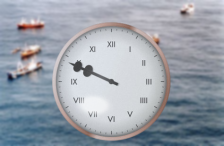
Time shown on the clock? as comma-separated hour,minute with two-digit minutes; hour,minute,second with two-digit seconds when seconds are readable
9,49
